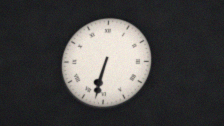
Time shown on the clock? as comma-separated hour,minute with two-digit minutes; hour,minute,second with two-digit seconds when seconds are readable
6,32
